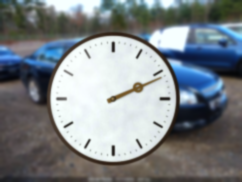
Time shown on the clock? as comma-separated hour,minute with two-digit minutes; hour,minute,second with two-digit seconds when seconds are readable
2,11
